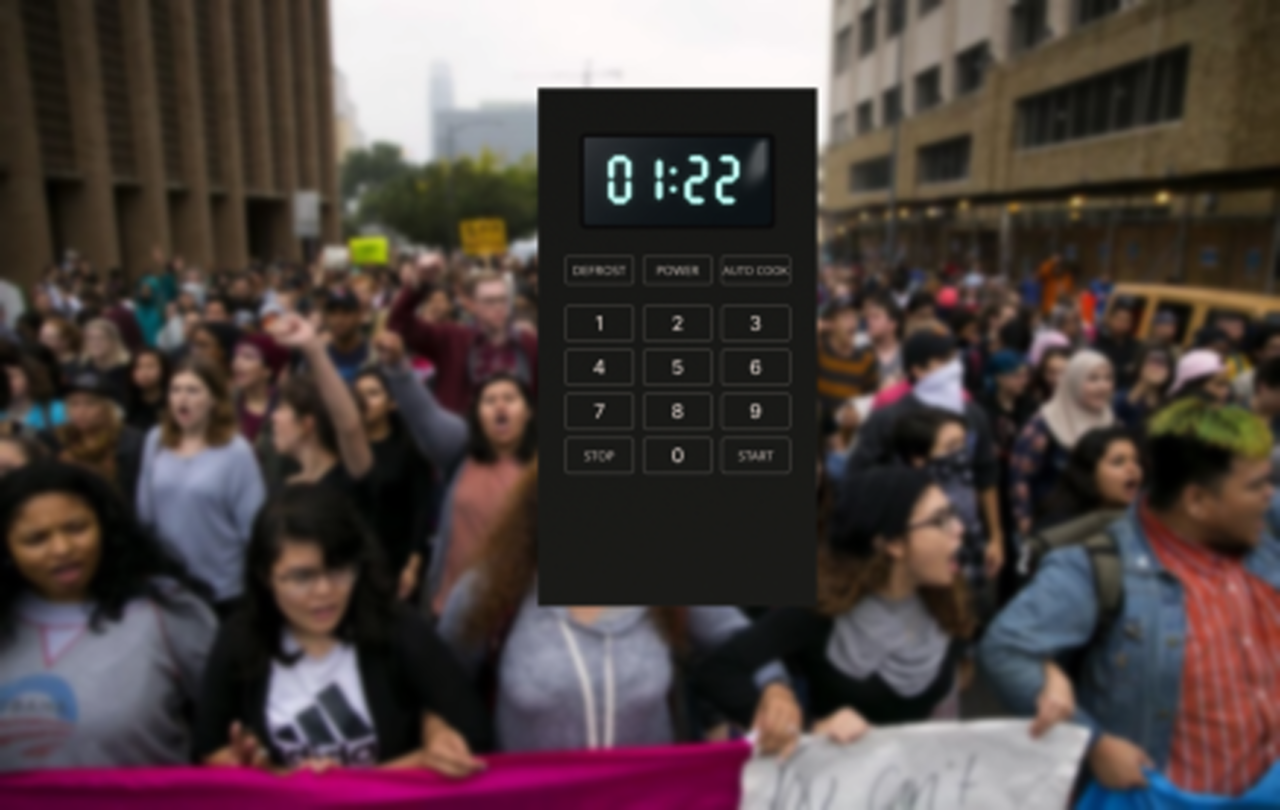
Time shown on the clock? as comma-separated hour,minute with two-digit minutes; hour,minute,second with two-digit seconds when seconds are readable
1,22
